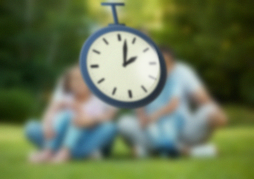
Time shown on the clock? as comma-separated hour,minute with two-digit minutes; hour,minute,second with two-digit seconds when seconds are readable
2,02
